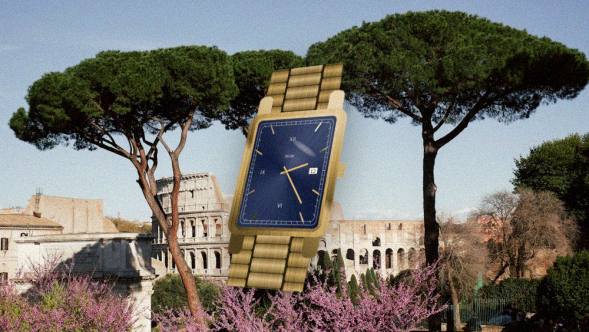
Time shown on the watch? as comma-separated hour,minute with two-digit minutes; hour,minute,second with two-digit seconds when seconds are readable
2,24
